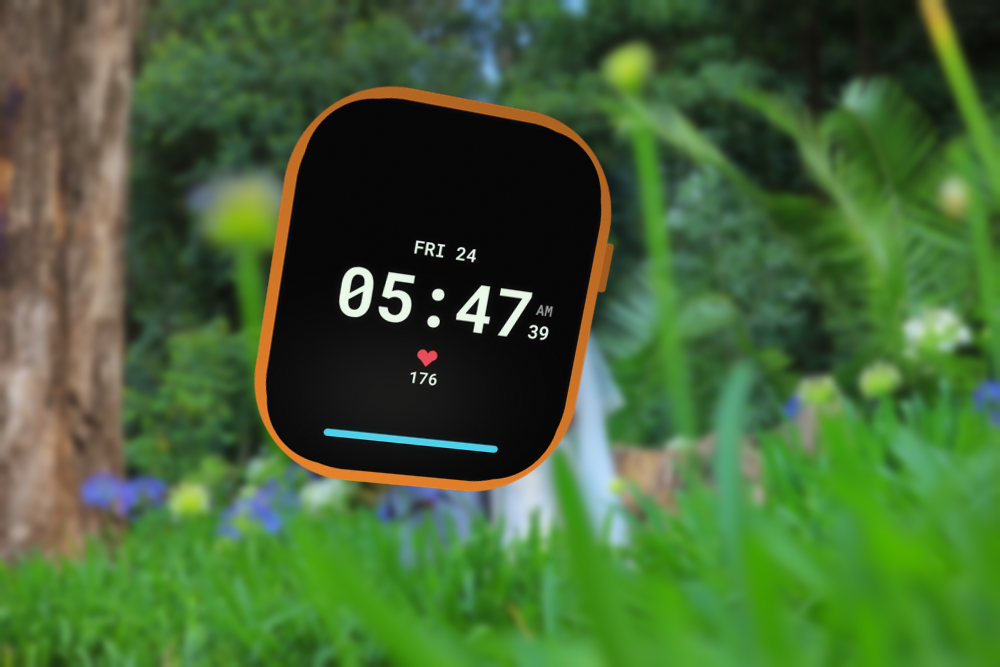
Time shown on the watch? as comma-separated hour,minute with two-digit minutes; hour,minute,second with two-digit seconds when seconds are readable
5,47,39
